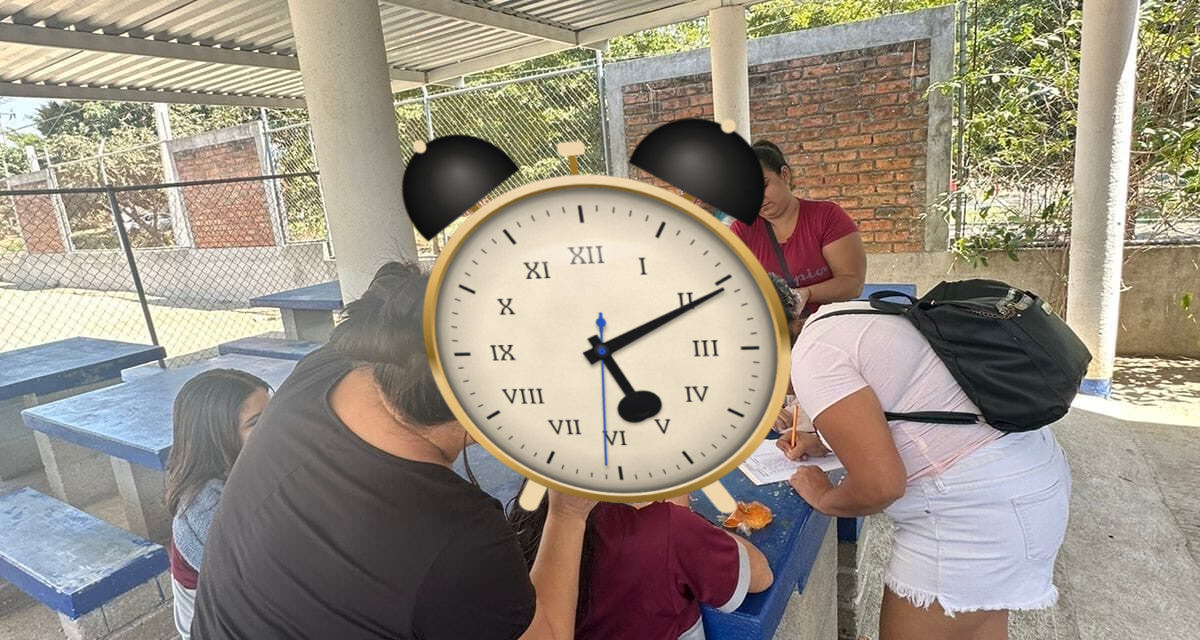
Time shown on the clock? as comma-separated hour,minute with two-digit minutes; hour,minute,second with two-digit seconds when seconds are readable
5,10,31
